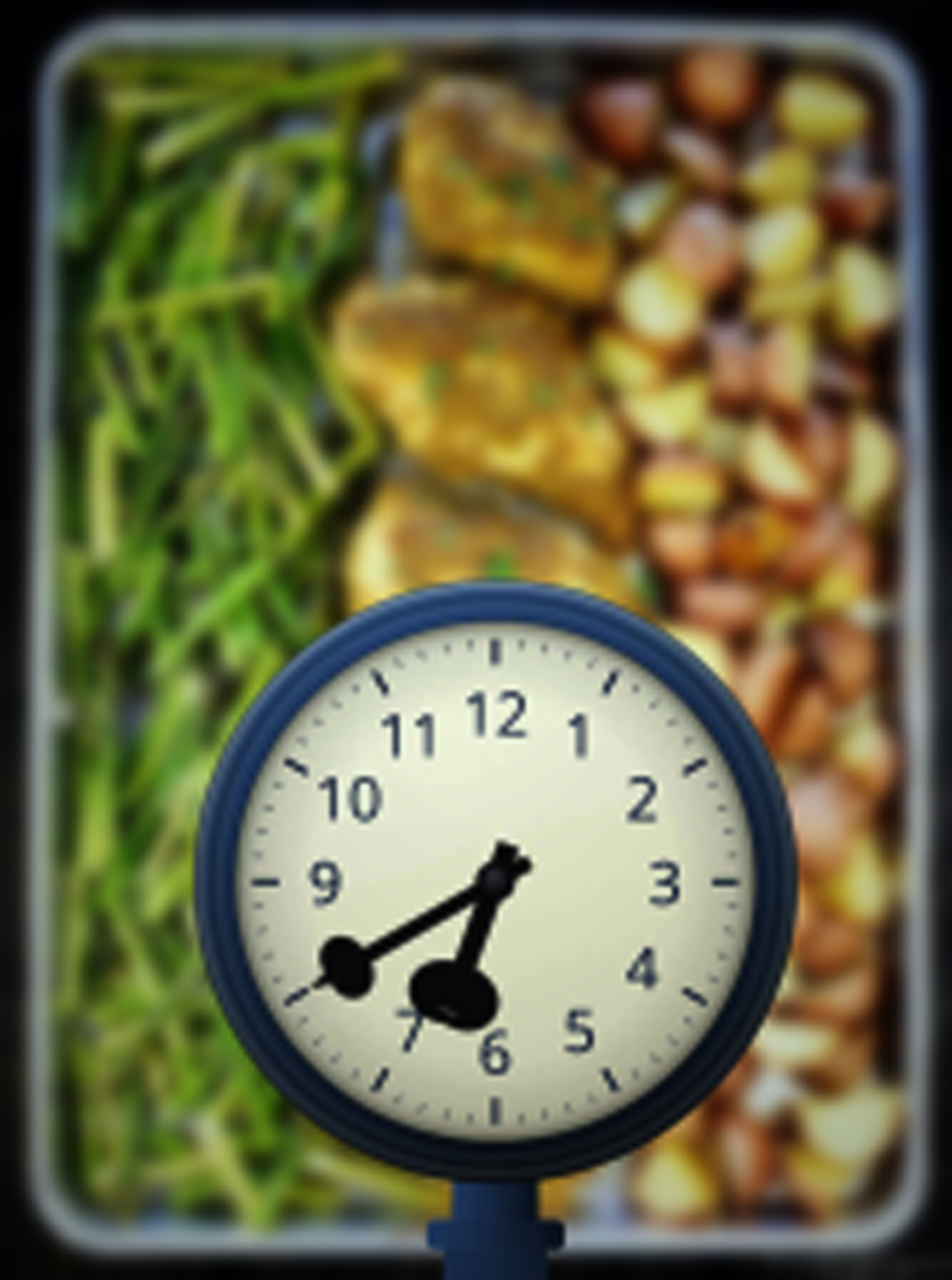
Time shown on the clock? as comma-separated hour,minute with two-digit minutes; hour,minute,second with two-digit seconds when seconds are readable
6,40
